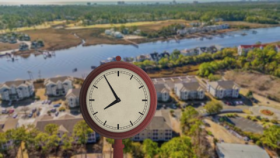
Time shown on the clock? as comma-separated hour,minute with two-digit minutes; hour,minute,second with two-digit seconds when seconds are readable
7,55
